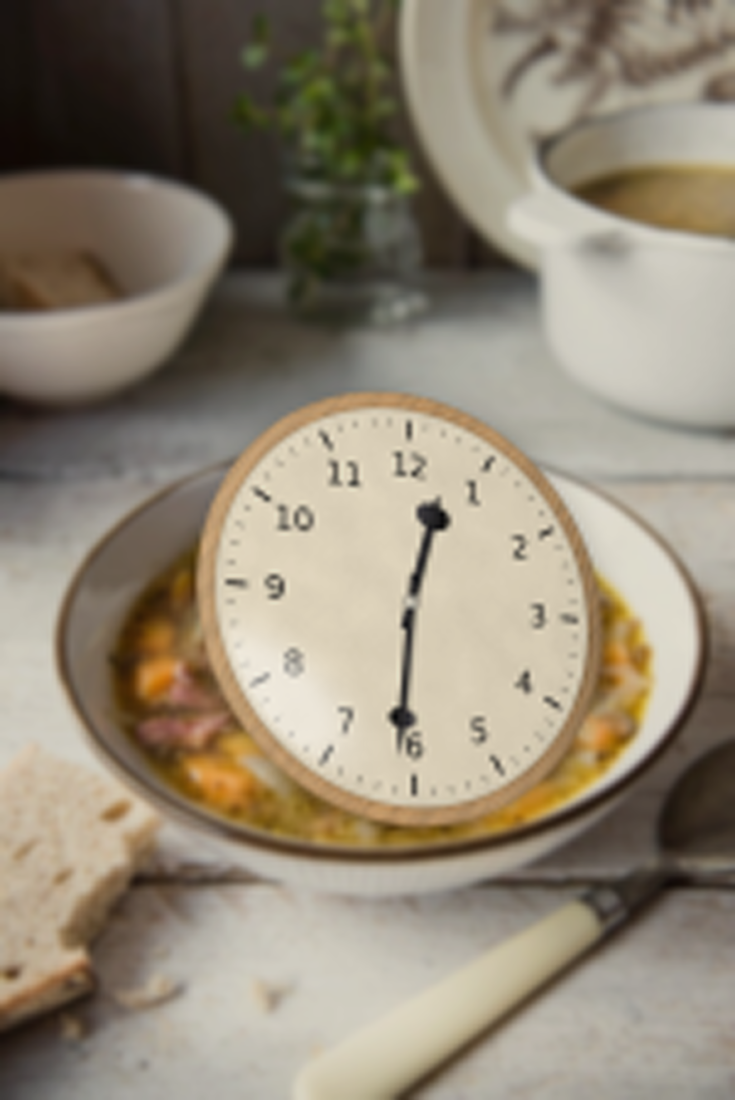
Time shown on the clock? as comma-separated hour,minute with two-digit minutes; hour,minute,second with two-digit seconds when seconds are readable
12,31
